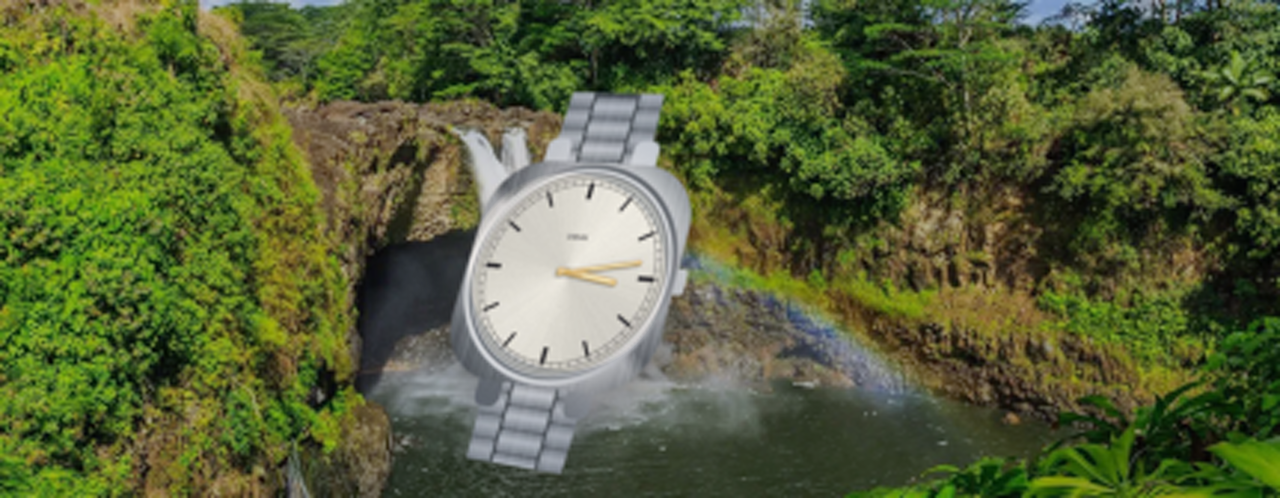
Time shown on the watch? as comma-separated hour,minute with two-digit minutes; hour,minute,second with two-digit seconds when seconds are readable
3,13
